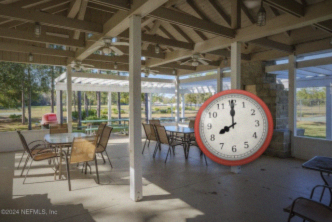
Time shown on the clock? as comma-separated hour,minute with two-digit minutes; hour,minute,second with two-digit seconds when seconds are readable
8,00
